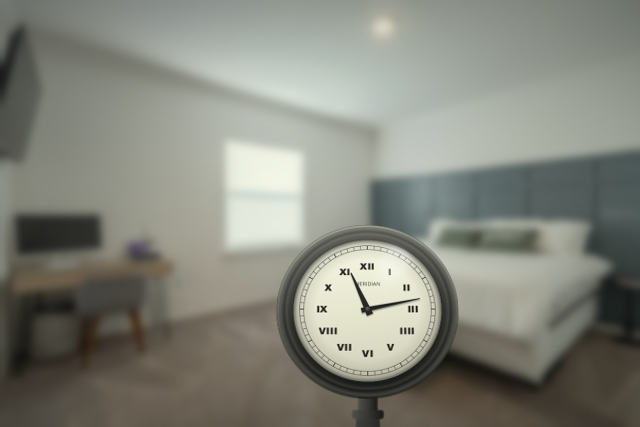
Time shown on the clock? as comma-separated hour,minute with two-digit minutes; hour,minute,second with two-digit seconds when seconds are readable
11,13
